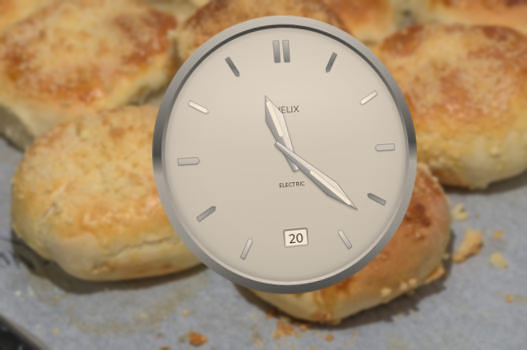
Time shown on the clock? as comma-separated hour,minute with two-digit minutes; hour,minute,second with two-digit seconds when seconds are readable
11,22
